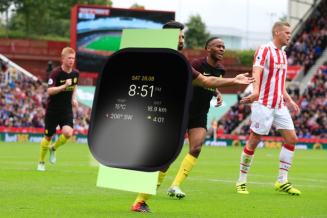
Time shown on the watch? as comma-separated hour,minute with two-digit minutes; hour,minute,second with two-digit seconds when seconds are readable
8,51
